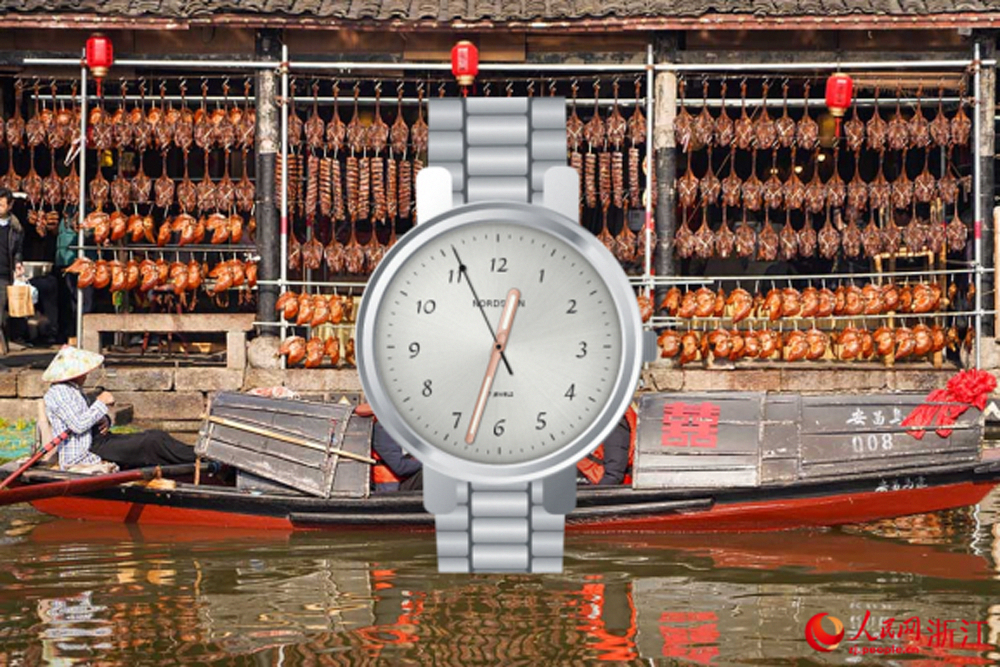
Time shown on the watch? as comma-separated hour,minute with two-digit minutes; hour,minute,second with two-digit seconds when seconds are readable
12,32,56
